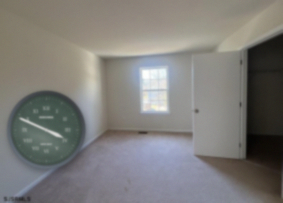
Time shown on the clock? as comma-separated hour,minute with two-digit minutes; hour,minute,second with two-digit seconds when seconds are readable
3,49
